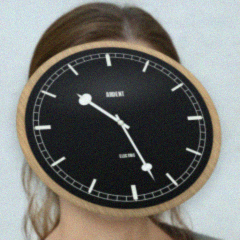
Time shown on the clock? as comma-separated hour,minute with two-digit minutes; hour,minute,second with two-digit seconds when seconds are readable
10,27
